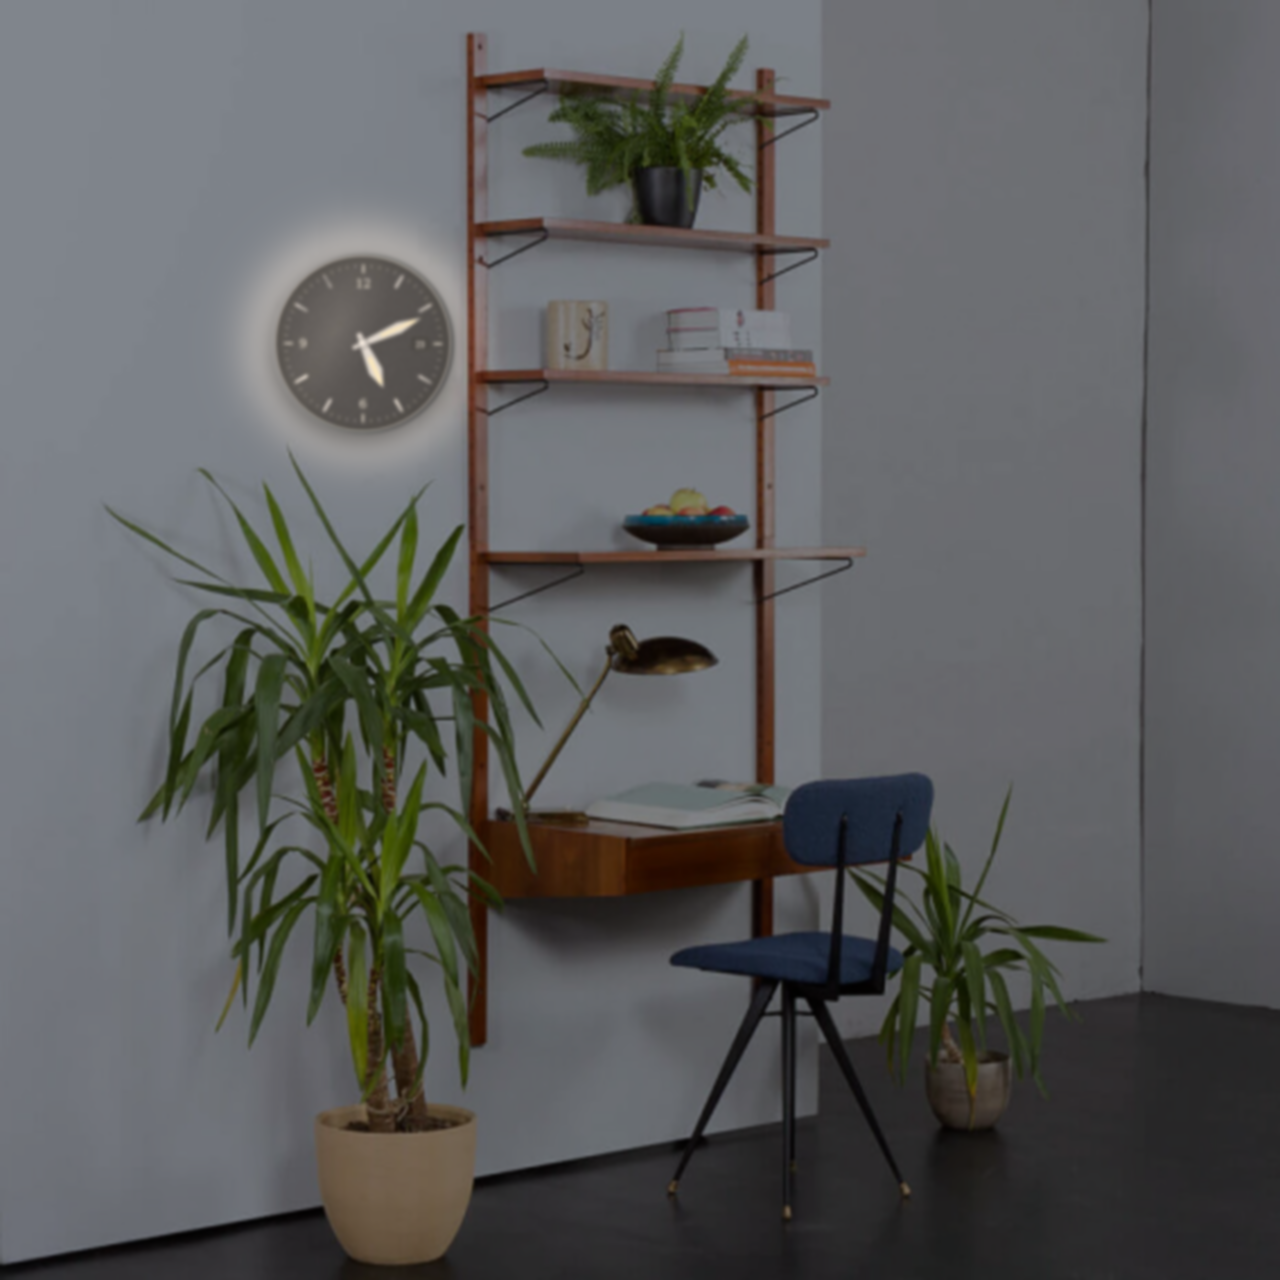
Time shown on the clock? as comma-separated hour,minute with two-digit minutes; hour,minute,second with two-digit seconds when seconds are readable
5,11
